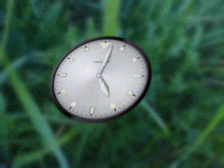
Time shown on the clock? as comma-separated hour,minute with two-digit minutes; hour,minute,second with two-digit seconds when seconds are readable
5,02
